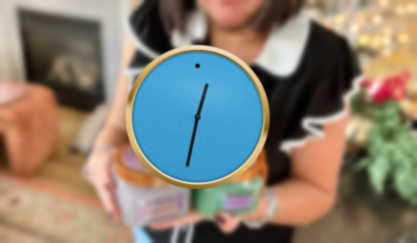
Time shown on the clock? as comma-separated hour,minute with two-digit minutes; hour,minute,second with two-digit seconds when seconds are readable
12,32
